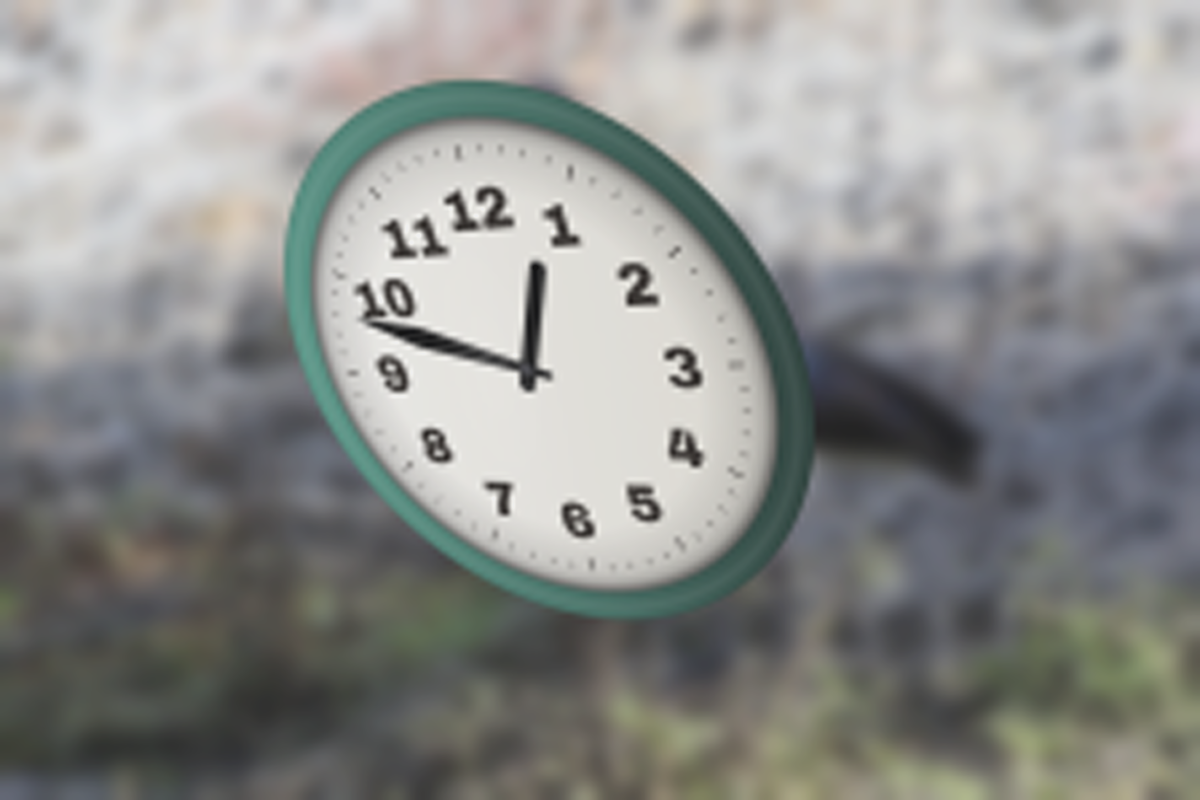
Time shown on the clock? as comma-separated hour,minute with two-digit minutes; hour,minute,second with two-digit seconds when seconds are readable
12,48
